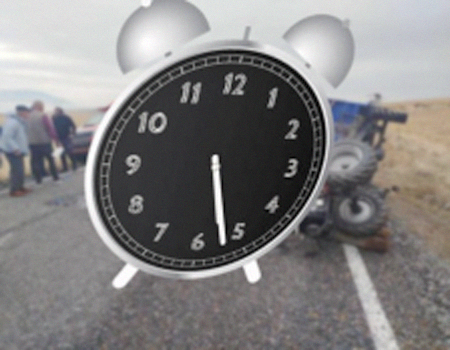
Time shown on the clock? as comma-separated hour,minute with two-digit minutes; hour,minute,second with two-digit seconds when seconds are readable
5,27
